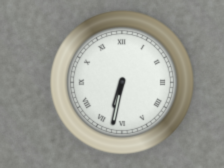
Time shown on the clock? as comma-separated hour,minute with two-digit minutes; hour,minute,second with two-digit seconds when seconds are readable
6,32
